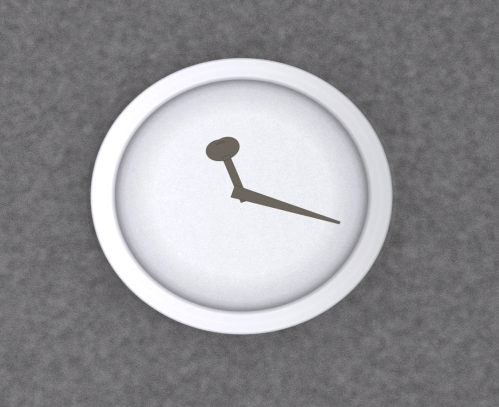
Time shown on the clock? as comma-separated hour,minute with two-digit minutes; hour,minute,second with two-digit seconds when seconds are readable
11,18
